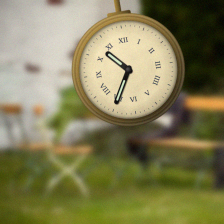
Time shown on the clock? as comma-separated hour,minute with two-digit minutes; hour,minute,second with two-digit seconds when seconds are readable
10,35
